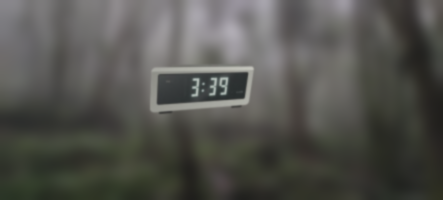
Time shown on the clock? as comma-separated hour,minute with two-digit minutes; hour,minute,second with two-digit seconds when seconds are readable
3,39
